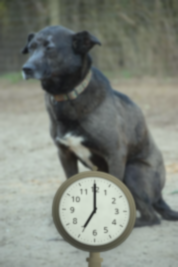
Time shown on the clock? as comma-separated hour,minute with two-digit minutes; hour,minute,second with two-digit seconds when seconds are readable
7,00
